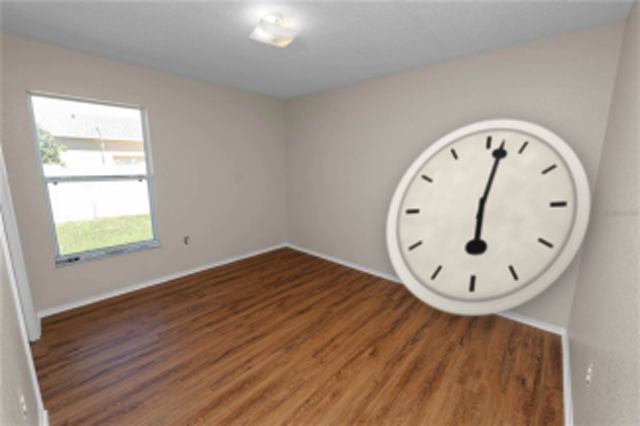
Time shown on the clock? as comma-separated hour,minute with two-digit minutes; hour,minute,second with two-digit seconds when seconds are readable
6,02
